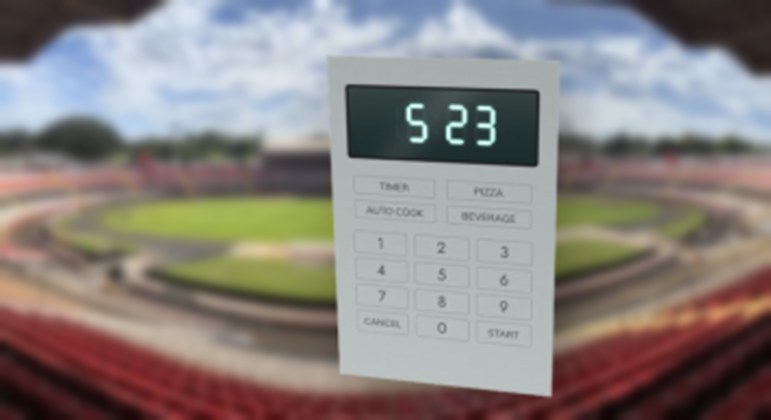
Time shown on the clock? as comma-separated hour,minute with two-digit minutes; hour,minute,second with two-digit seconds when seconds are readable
5,23
